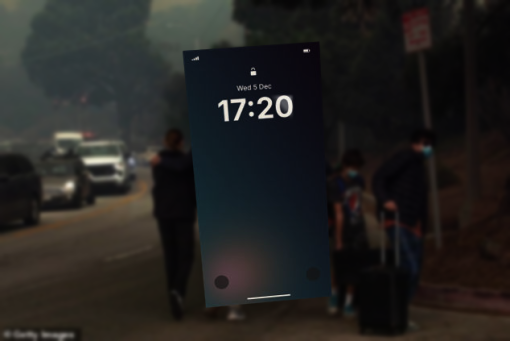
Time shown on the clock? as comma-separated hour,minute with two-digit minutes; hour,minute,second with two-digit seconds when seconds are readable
17,20
